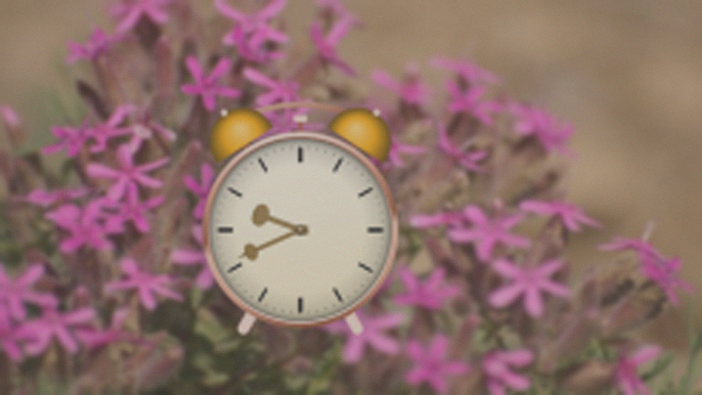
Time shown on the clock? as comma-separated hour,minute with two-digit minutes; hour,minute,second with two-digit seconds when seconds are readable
9,41
